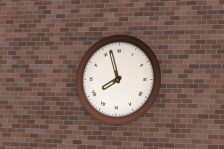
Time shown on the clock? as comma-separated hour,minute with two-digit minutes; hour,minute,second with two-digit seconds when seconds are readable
7,57
